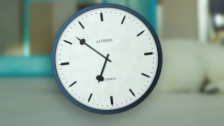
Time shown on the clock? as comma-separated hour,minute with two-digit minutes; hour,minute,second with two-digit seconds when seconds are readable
6,52
